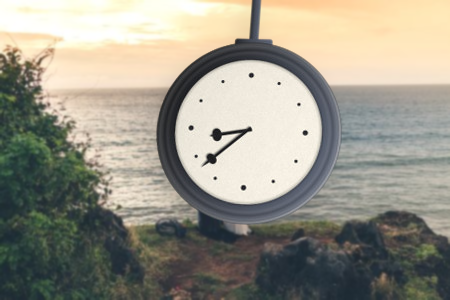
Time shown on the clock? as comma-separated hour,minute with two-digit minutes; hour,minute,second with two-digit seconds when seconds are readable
8,38
